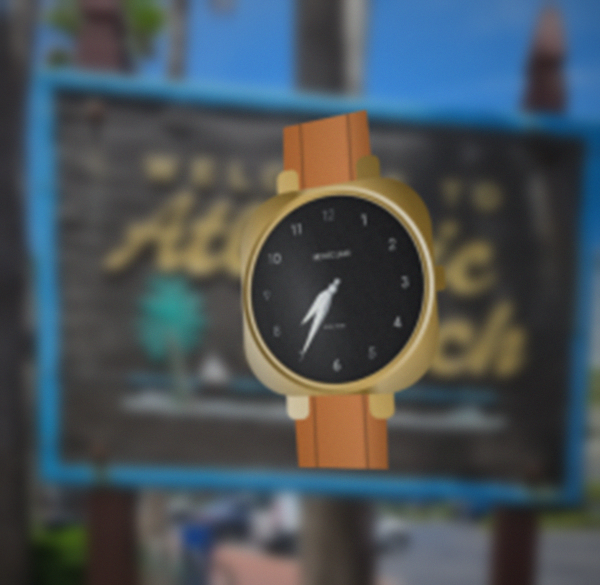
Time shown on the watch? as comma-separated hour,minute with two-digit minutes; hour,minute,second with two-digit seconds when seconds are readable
7,35
